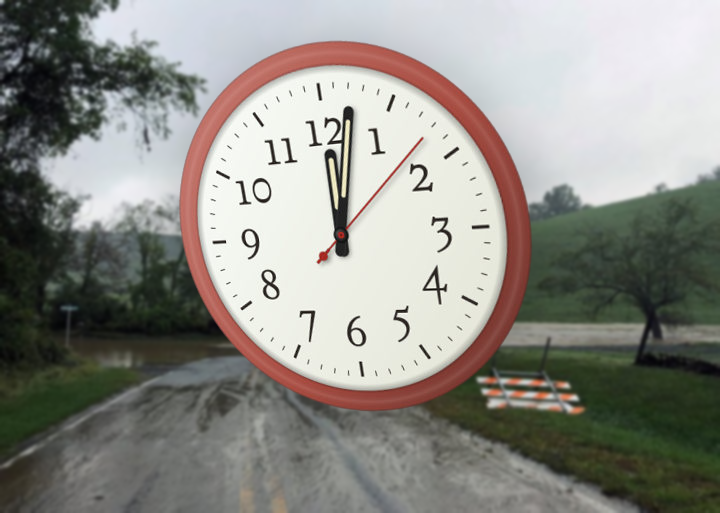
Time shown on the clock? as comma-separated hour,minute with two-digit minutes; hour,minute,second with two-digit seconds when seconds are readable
12,02,08
